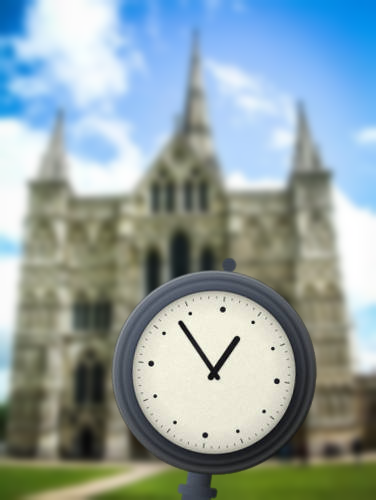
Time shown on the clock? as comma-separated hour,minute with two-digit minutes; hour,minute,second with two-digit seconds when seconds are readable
12,53
